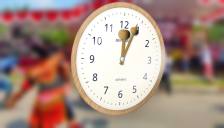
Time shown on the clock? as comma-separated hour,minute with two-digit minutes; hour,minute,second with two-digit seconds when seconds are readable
12,04
